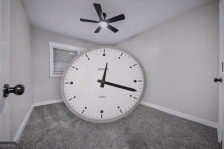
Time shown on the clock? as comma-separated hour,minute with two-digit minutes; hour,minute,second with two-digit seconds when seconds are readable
12,18
